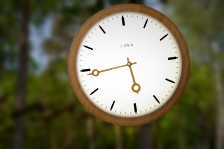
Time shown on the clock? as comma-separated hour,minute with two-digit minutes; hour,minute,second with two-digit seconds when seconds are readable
5,44
